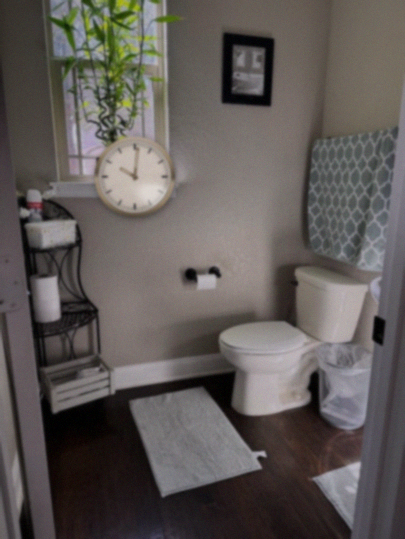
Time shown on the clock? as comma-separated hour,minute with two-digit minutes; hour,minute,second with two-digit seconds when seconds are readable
10,01
